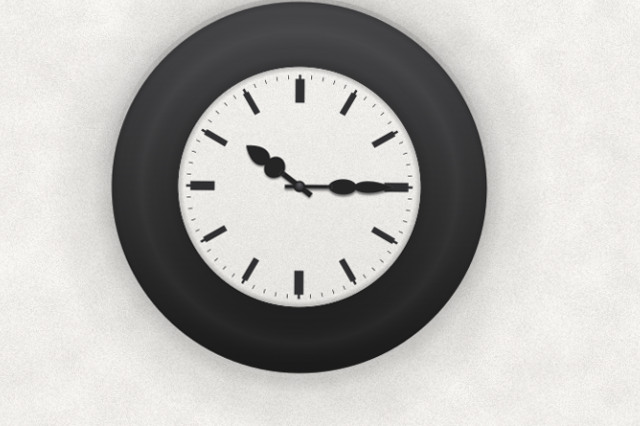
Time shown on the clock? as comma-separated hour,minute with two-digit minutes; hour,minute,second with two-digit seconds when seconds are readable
10,15
